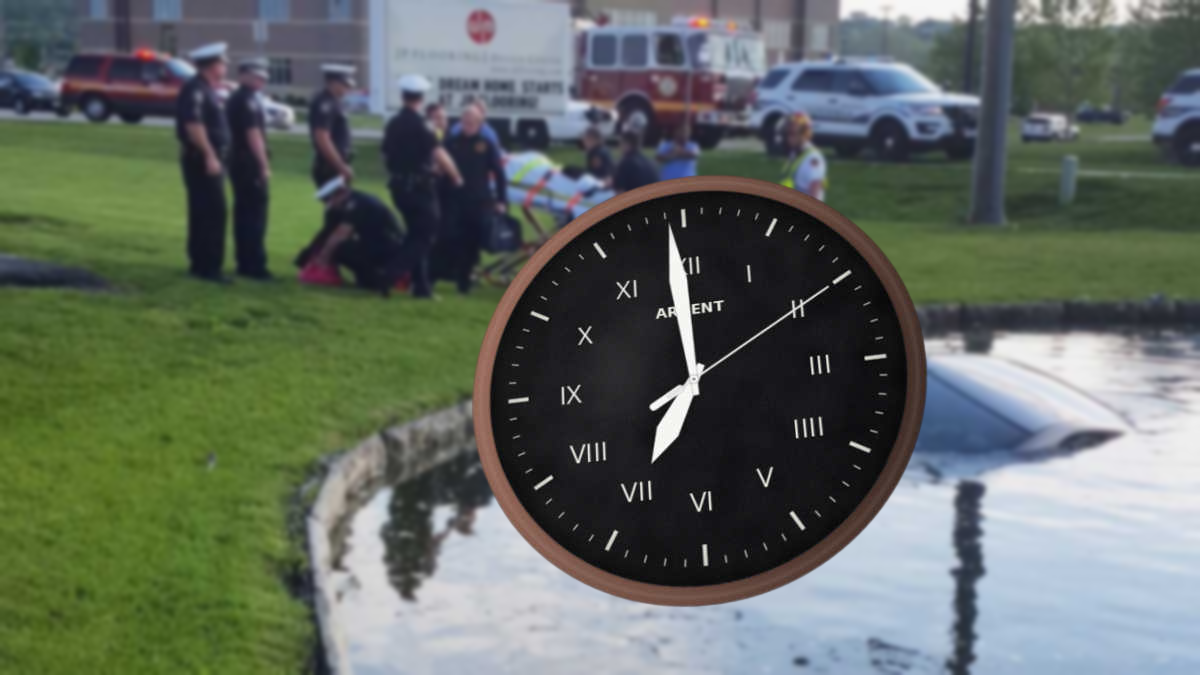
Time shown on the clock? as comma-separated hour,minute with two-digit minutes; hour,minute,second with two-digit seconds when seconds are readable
6,59,10
